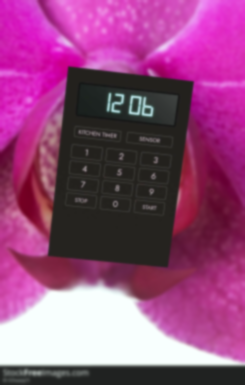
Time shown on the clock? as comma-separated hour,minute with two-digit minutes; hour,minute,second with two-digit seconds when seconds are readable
12,06
